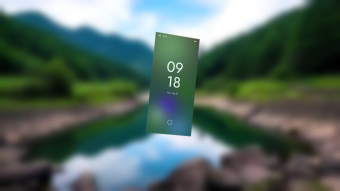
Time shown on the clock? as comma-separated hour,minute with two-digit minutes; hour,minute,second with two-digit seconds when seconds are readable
9,18
